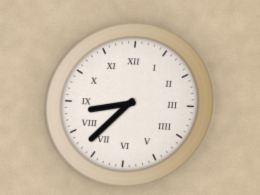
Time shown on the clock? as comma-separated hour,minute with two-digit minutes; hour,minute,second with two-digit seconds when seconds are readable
8,37
